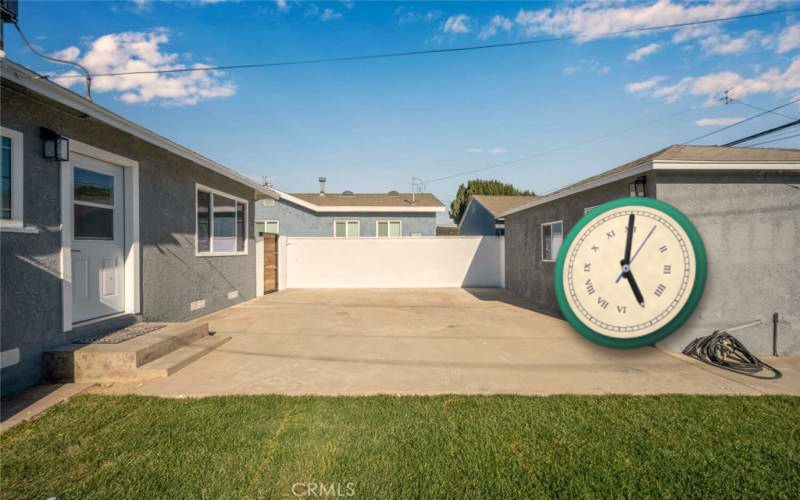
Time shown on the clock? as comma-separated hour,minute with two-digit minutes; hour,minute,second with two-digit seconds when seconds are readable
5,00,05
